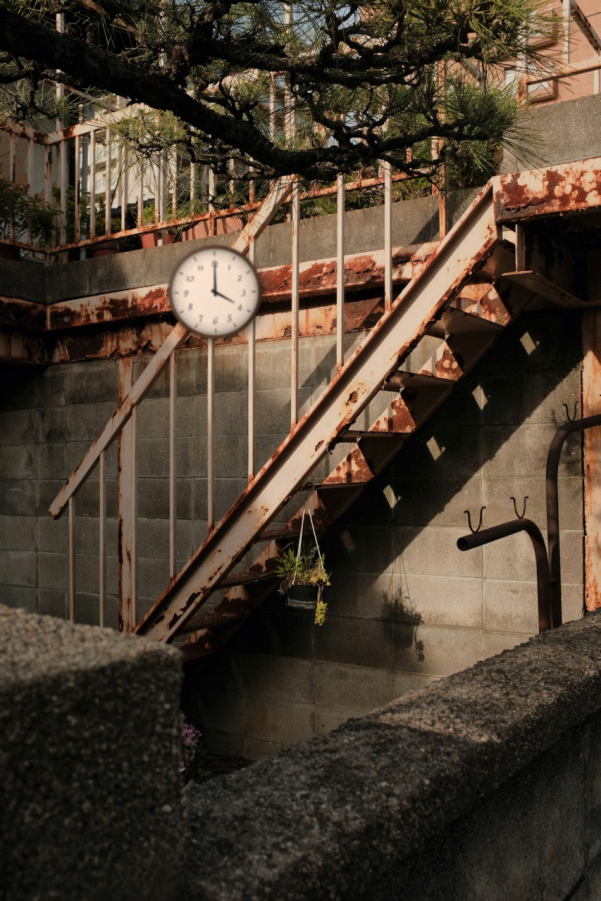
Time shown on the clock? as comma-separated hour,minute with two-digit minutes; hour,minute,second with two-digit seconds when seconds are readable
4,00
